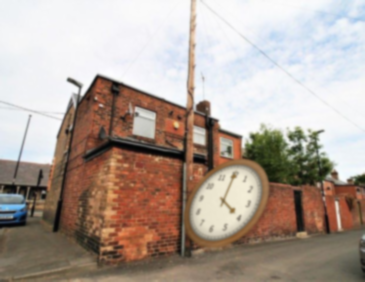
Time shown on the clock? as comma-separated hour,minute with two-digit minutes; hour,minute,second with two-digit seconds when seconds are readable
4,00
